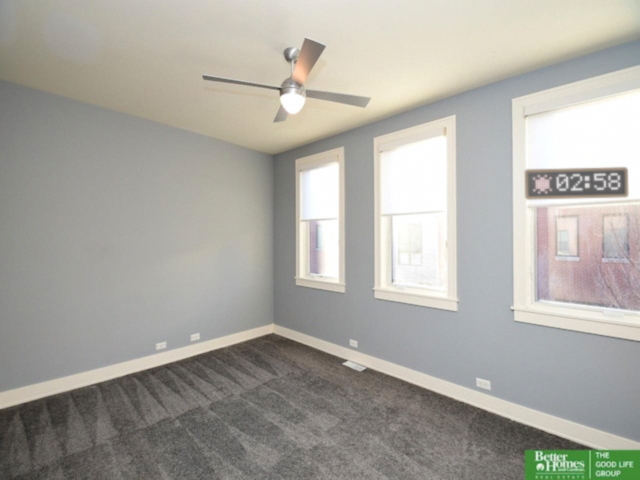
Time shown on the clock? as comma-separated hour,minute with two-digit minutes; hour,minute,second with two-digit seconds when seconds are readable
2,58
